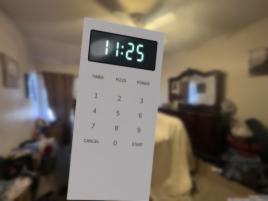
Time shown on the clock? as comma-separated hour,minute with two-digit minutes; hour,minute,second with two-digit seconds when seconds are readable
11,25
